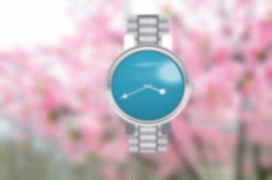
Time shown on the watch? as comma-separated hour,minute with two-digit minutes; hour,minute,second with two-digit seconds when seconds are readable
3,41
